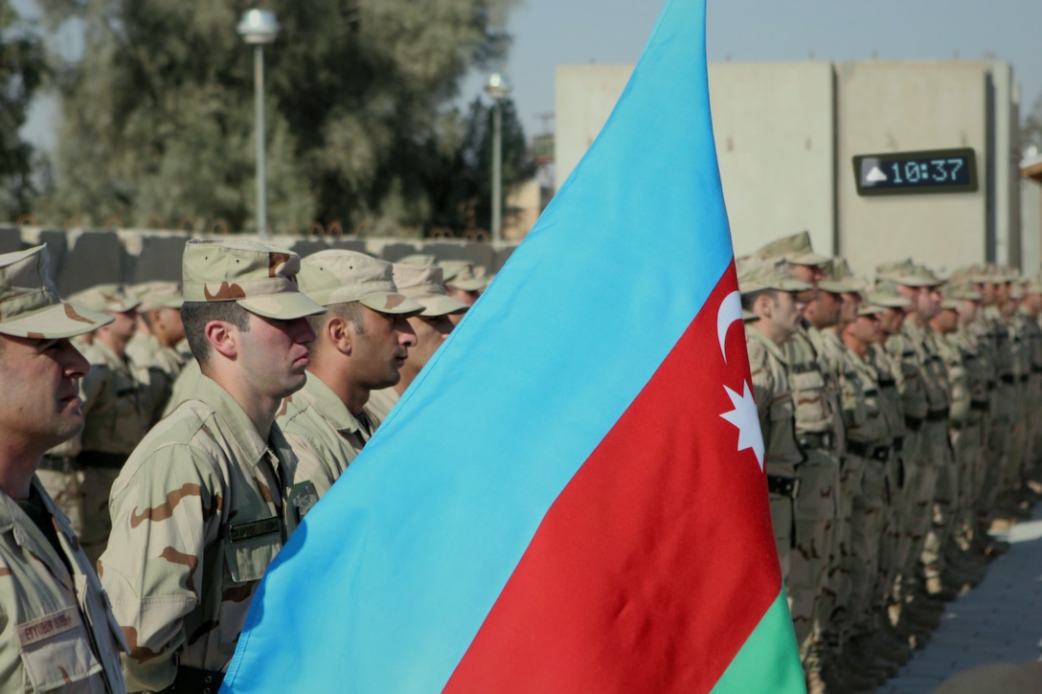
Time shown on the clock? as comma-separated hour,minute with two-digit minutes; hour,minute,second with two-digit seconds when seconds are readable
10,37
